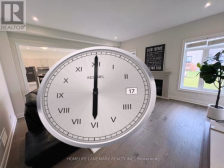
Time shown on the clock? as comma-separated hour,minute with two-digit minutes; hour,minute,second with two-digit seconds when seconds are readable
6,00
